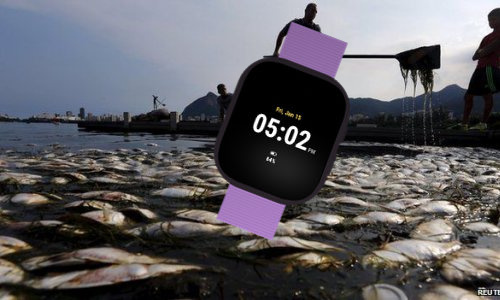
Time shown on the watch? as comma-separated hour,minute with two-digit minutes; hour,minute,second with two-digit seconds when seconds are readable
5,02
